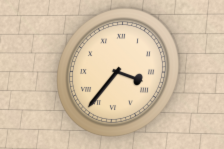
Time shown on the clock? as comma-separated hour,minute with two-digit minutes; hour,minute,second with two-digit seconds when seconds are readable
3,36
